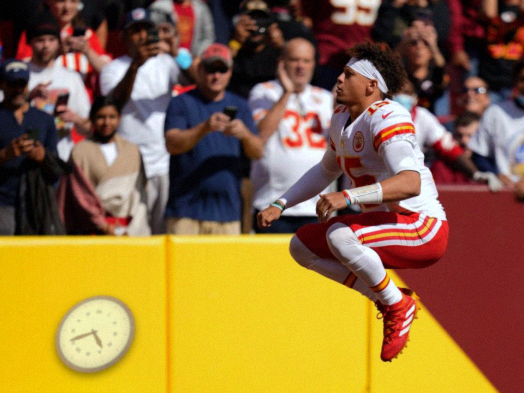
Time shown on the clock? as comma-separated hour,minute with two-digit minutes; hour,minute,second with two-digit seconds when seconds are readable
4,41
